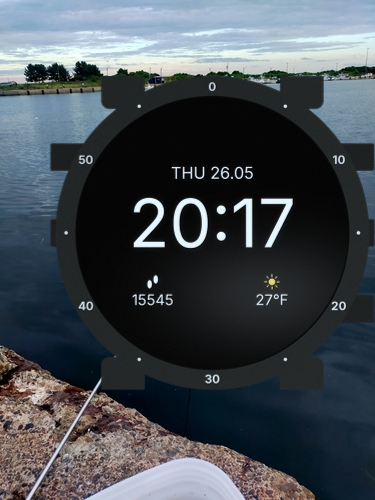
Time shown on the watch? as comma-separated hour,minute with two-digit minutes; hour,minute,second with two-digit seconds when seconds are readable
20,17
